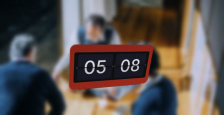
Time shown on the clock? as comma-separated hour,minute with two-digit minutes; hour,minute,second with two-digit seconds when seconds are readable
5,08
